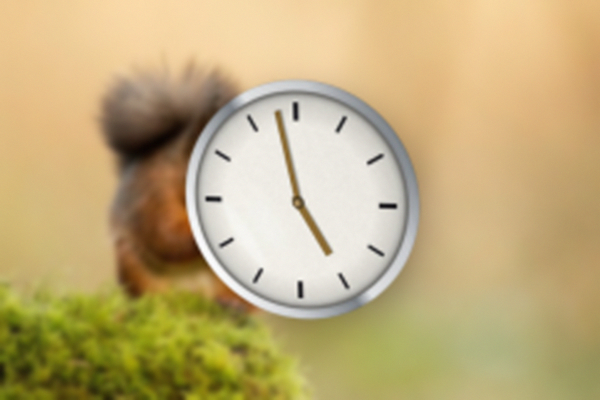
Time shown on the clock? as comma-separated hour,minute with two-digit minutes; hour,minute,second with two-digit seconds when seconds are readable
4,58
